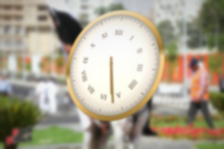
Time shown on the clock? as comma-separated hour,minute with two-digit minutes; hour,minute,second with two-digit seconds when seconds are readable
5,27
